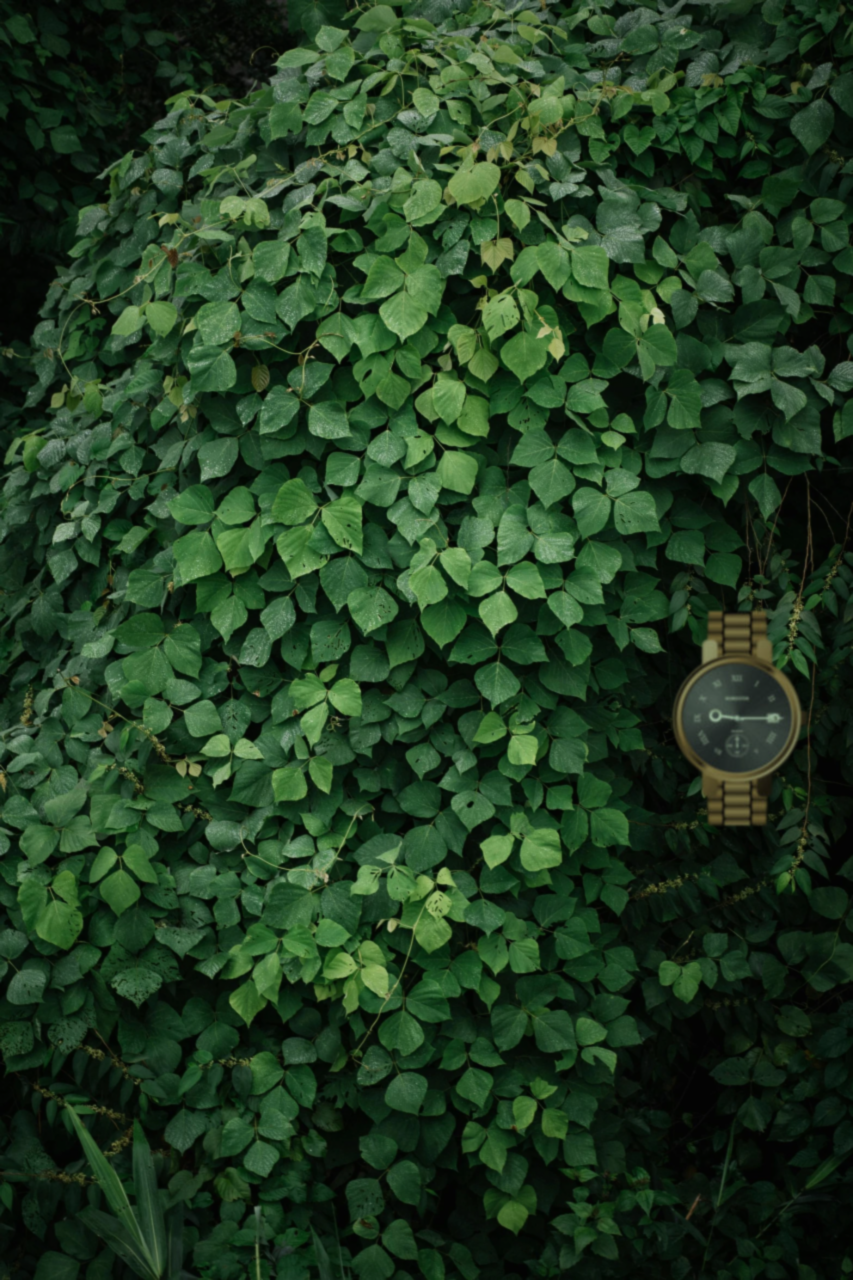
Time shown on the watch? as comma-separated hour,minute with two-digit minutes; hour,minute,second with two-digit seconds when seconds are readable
9,15
